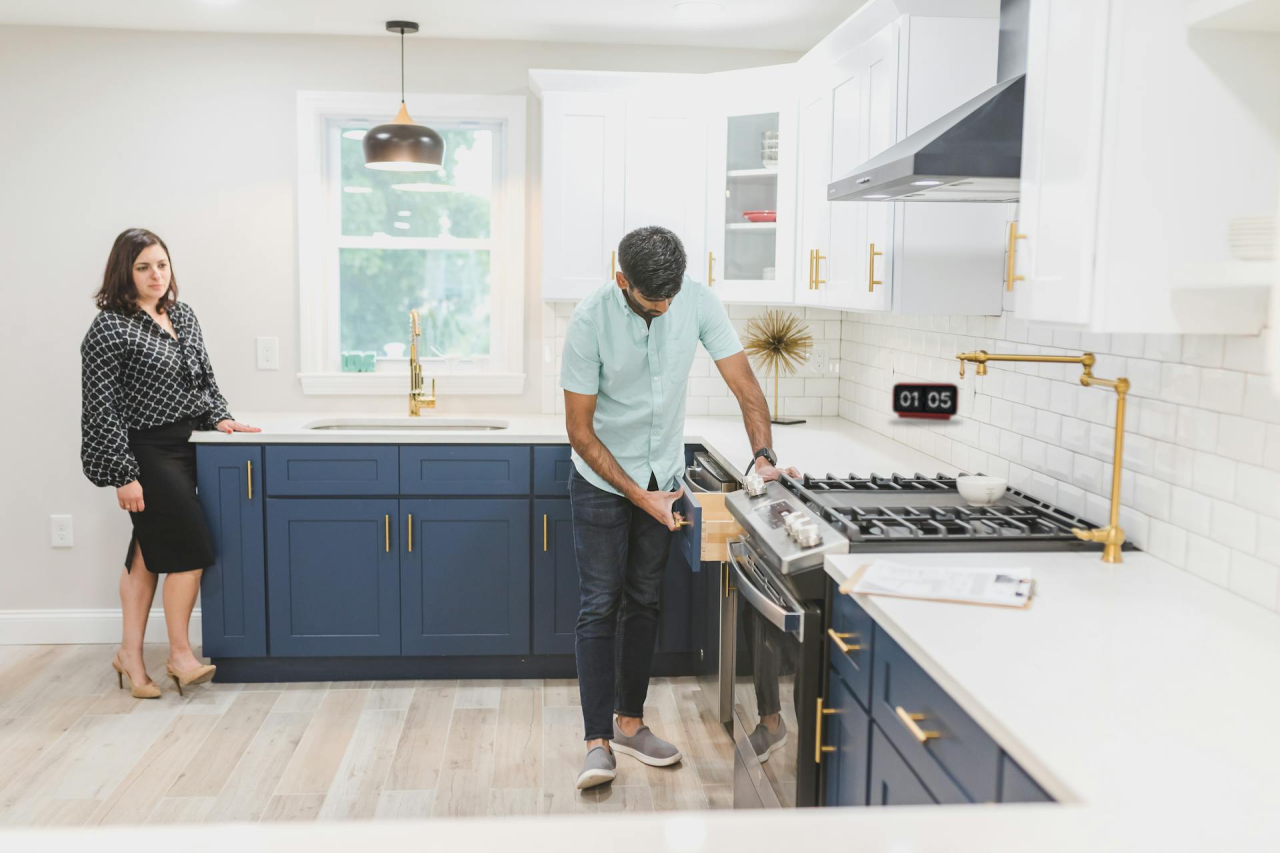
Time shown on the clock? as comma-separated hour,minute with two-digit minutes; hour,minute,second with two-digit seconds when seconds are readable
1,05
